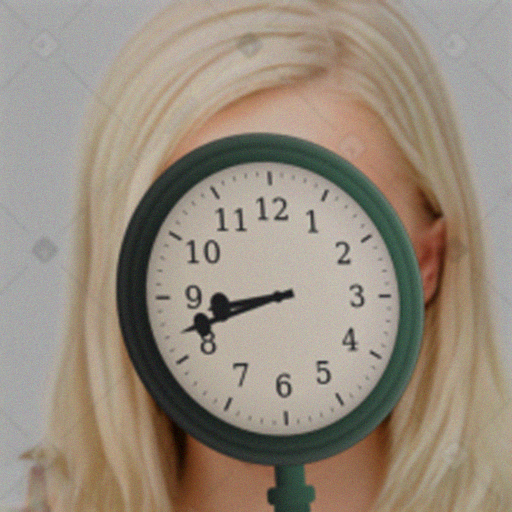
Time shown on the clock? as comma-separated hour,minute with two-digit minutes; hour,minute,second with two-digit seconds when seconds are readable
8,42
